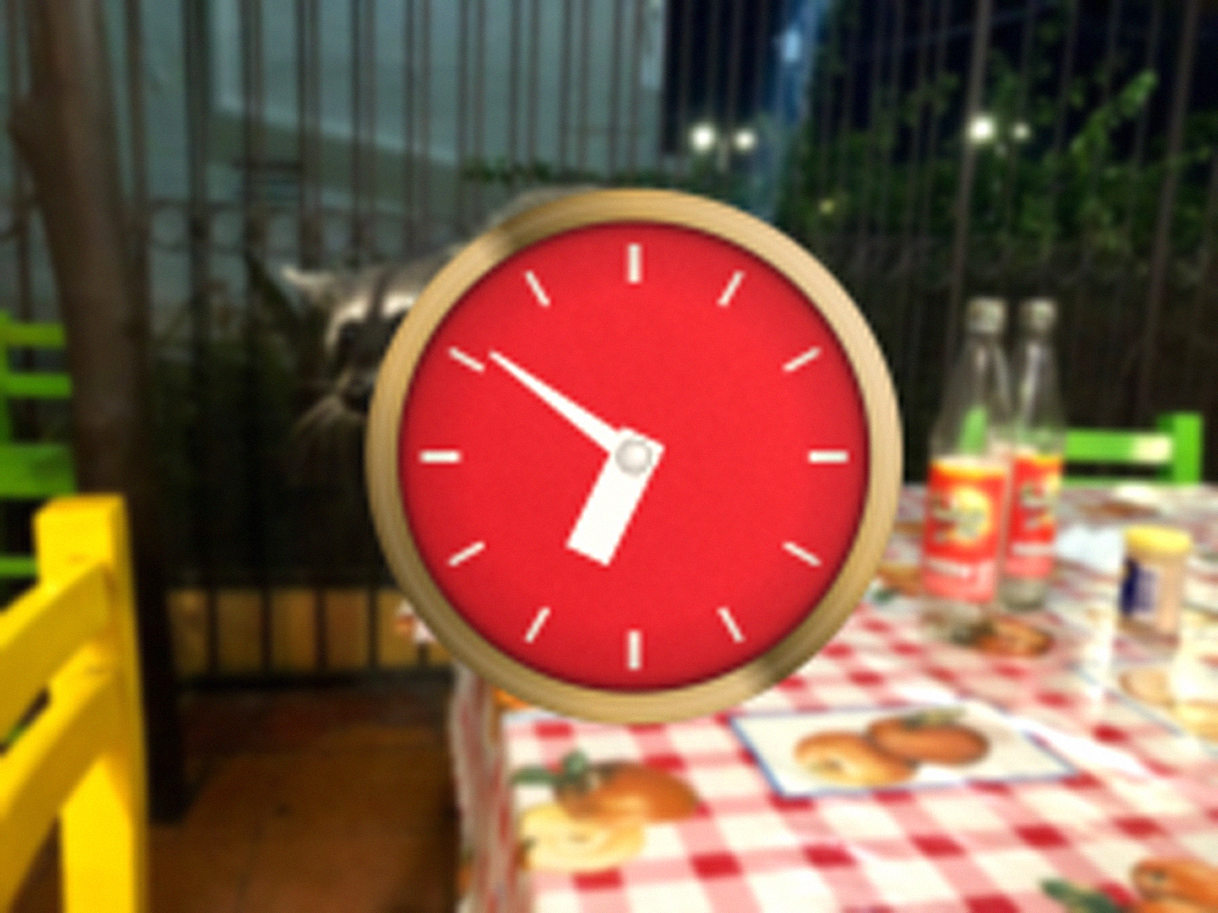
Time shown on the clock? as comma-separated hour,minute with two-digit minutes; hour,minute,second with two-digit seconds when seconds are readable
6,51
